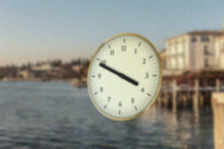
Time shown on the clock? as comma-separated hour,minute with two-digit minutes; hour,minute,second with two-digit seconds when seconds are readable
3,49
